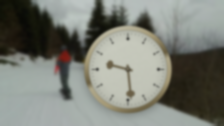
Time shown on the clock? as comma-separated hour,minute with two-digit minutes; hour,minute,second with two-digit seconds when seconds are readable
9,29
